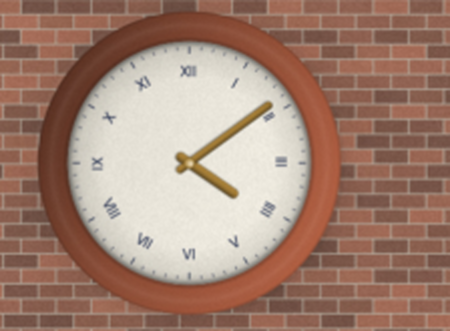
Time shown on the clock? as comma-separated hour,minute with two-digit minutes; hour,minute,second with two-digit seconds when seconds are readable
4,09
